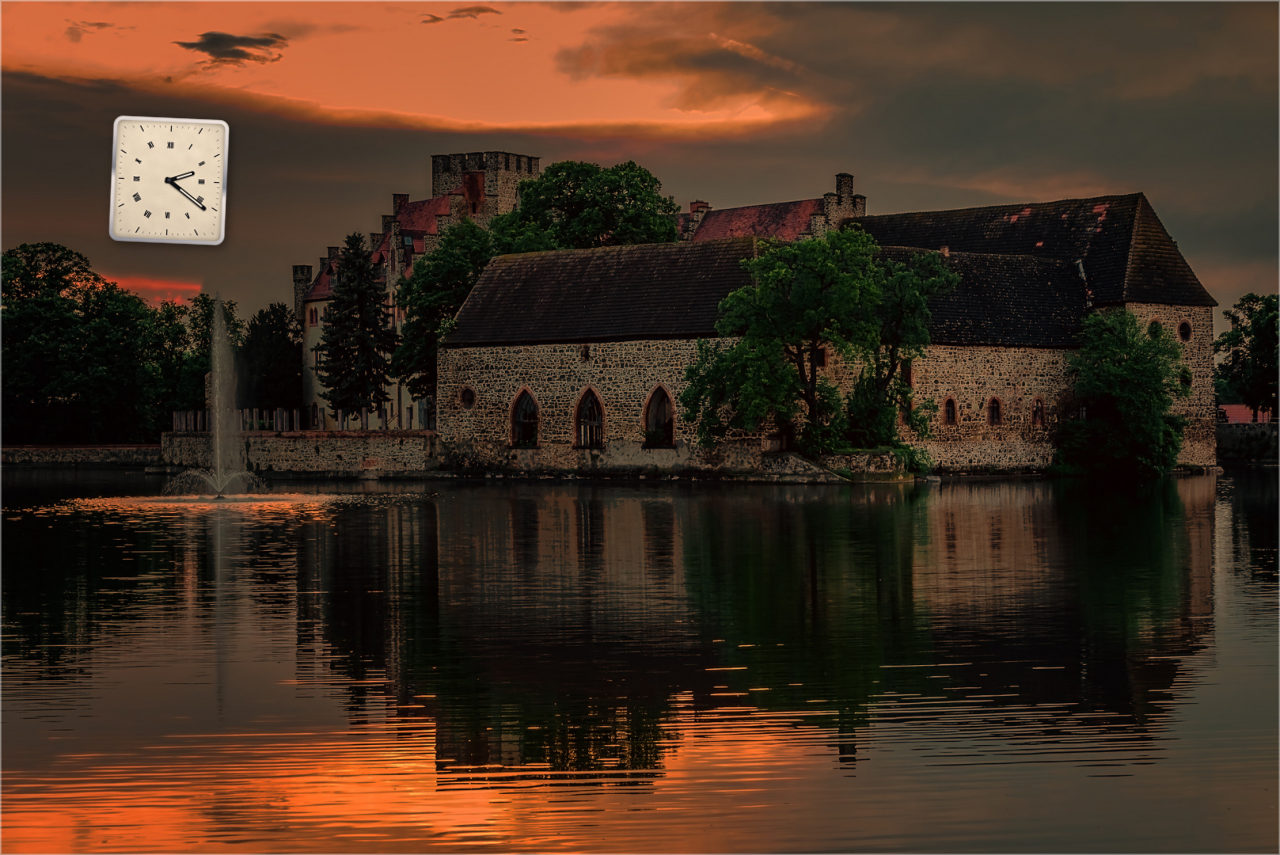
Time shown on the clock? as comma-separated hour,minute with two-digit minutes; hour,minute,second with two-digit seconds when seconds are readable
2,21
